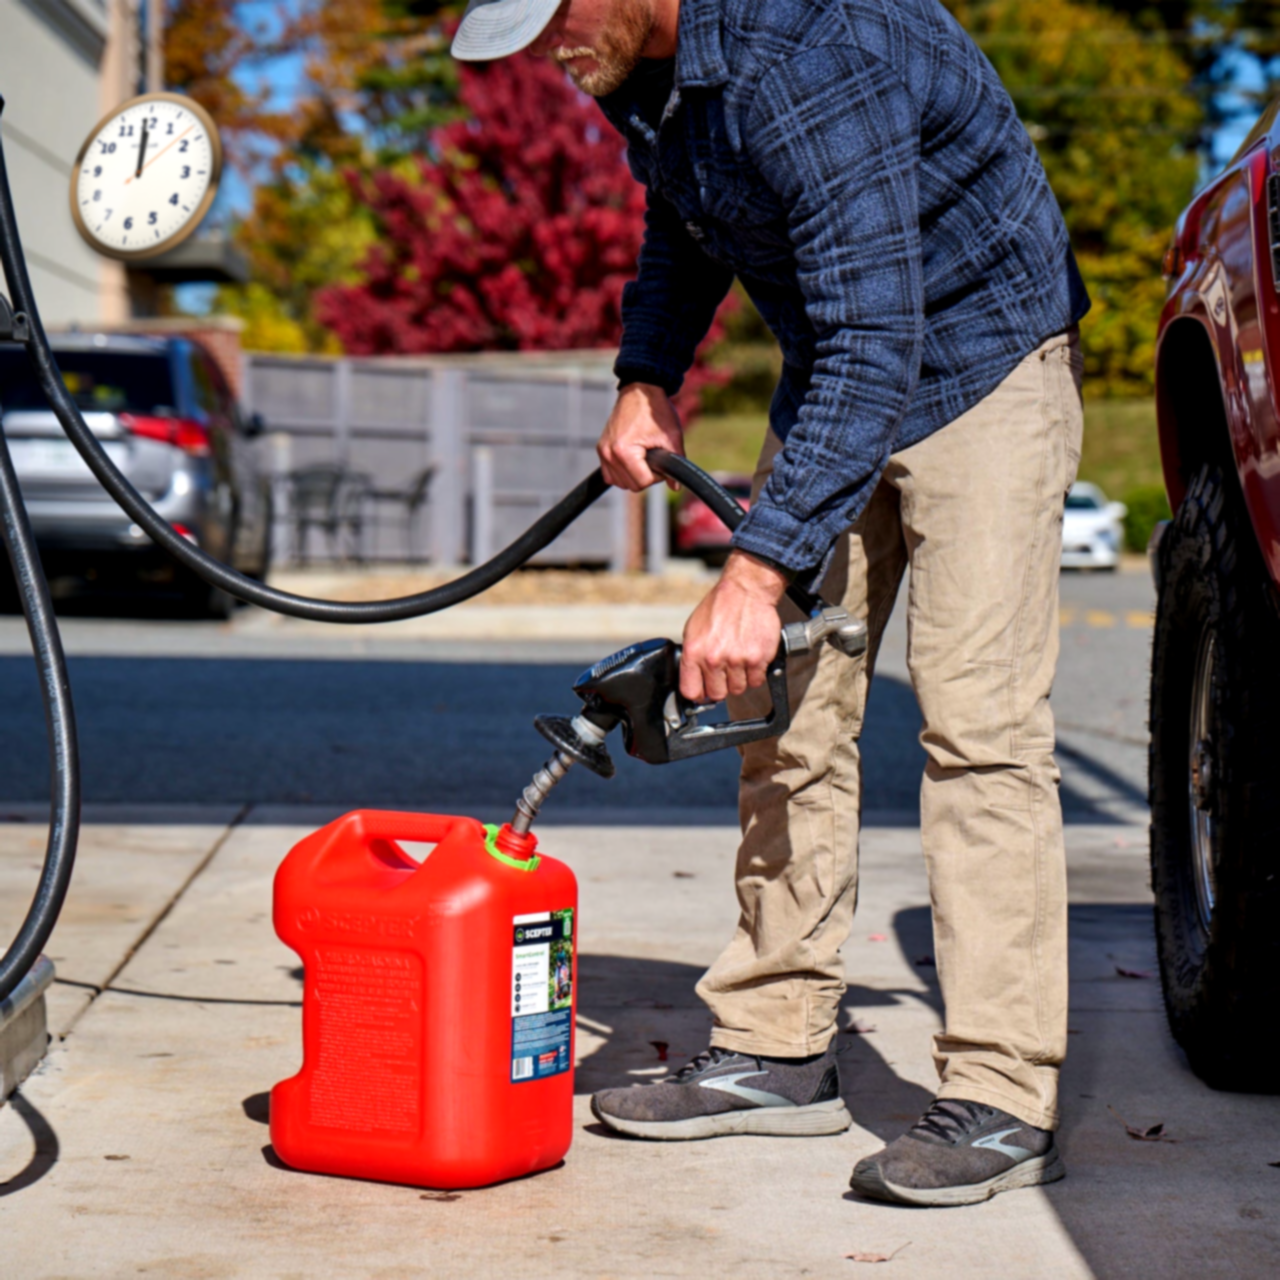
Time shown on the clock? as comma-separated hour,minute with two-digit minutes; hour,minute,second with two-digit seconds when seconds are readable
11,59,08
